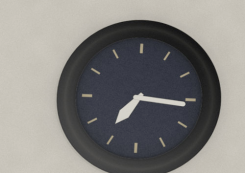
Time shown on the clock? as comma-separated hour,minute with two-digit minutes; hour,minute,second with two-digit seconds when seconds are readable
7,16
